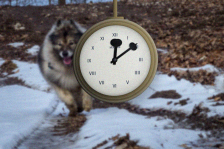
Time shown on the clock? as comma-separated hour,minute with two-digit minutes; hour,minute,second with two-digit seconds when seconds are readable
12,09
